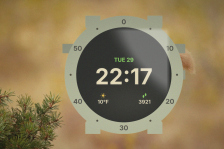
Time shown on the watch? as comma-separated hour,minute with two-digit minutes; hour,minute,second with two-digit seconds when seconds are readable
22,17
